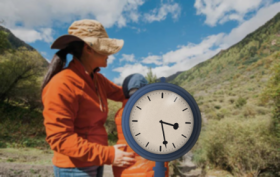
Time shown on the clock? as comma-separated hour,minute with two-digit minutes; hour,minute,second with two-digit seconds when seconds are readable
3,28
